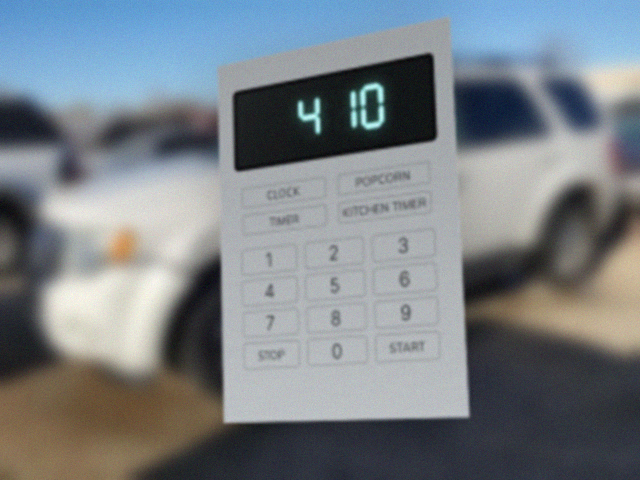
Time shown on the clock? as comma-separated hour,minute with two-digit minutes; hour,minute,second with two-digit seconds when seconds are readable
4,10
